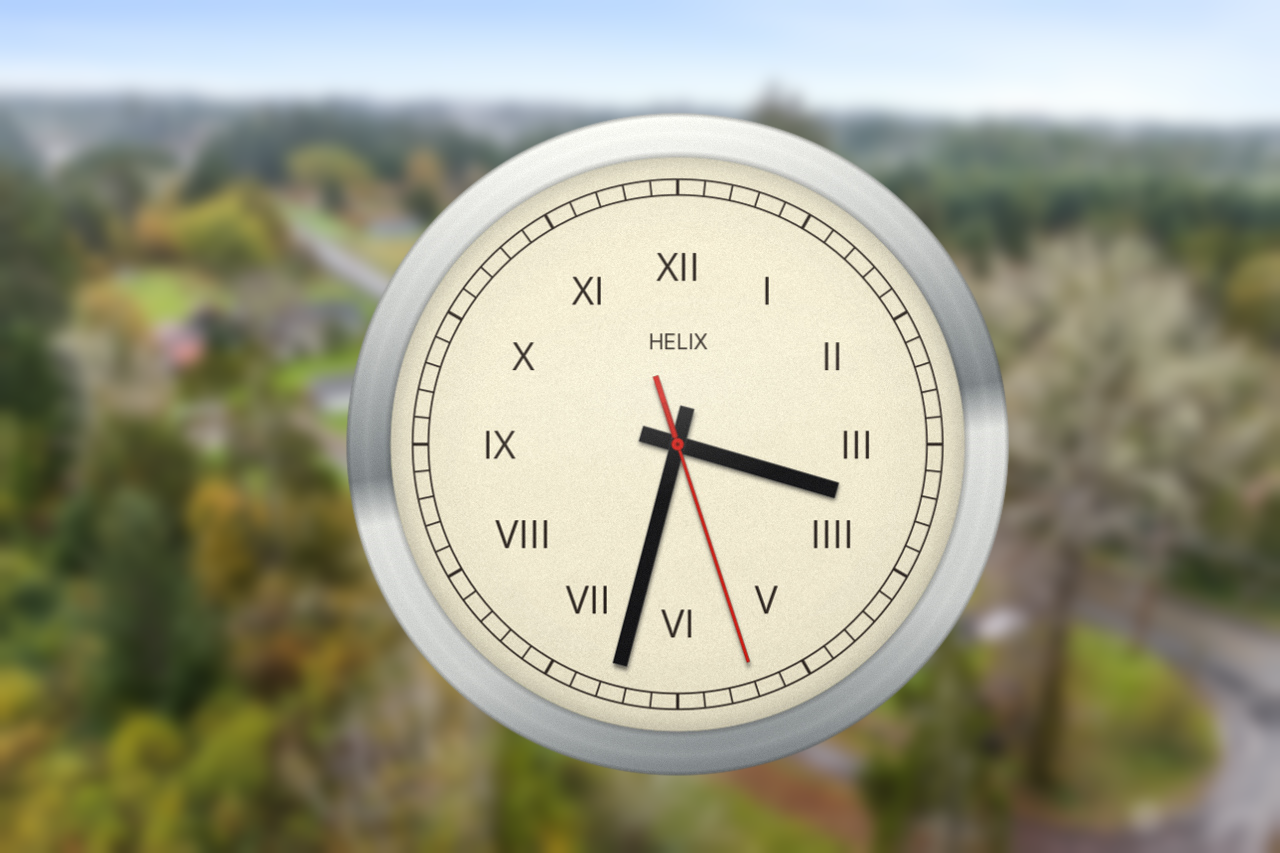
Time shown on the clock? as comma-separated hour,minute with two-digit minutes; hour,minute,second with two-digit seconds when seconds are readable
3,32,27
